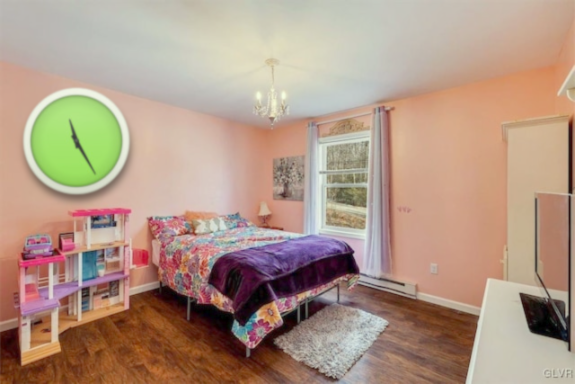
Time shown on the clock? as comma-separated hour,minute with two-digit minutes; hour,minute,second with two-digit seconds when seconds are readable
11,25
